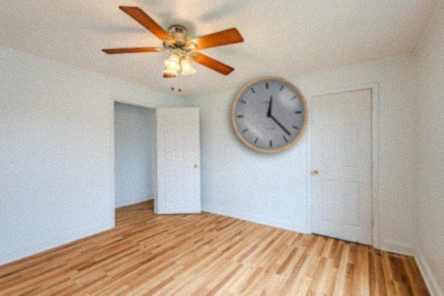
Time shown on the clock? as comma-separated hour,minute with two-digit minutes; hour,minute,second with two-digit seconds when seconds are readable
12,23
